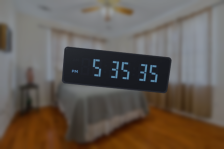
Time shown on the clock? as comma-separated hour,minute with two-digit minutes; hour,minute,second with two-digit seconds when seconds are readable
5,35,35
